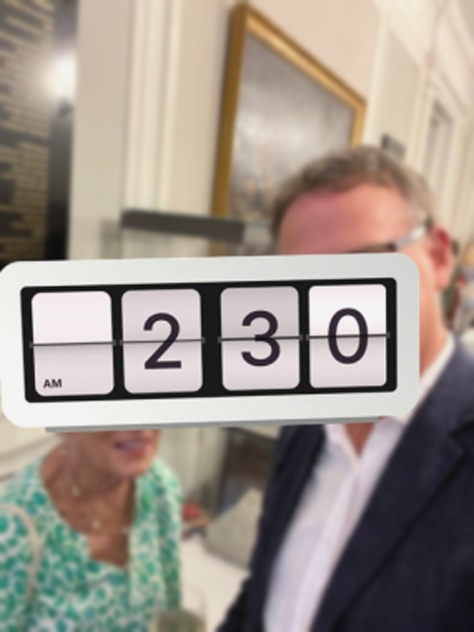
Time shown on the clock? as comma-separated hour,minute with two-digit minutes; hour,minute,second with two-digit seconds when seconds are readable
2,30
